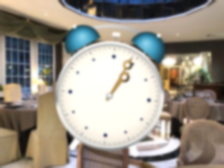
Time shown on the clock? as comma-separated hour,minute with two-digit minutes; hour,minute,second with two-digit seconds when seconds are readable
1,04
